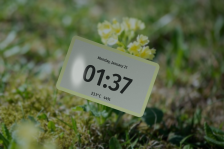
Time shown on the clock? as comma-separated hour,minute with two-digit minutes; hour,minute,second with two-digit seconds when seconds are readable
1,37
